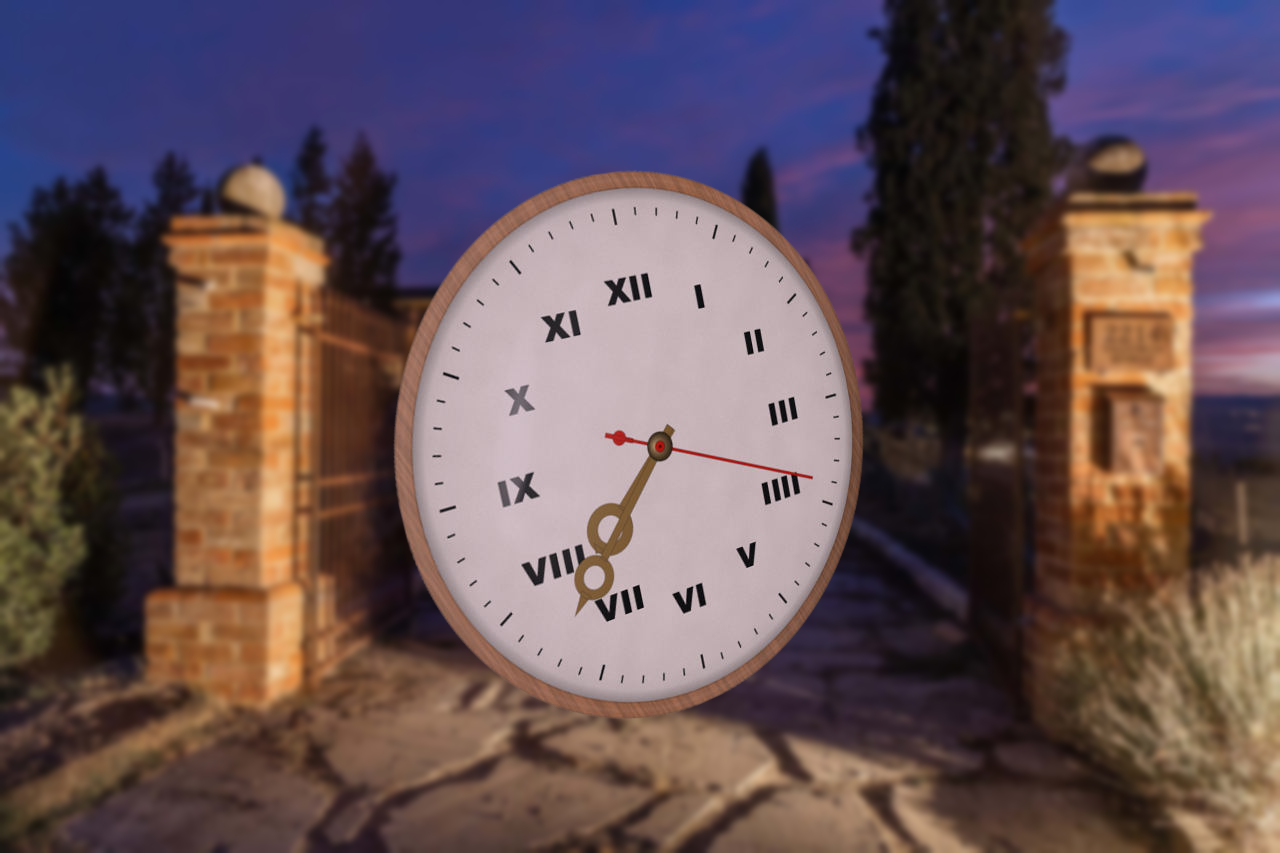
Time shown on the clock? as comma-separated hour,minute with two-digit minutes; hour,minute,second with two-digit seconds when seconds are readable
7,37,19
